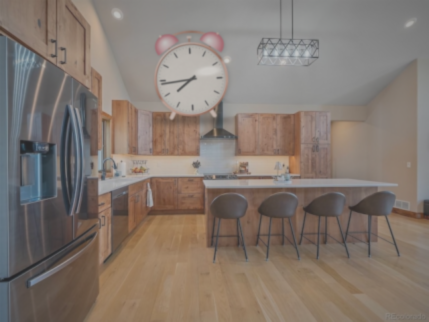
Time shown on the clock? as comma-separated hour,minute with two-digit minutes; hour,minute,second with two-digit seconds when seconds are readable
7,44
